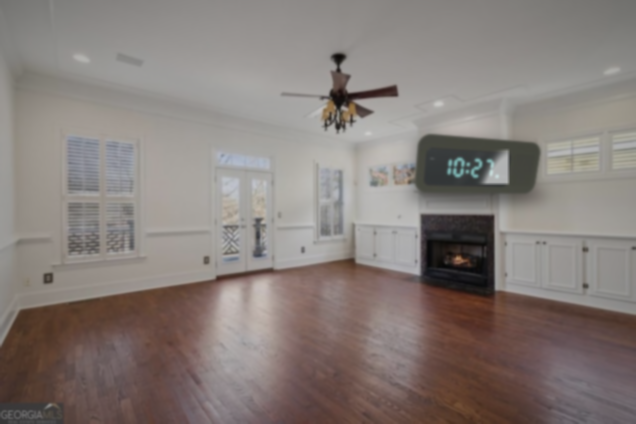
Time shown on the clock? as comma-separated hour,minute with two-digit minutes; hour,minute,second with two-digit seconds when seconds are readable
10,27
